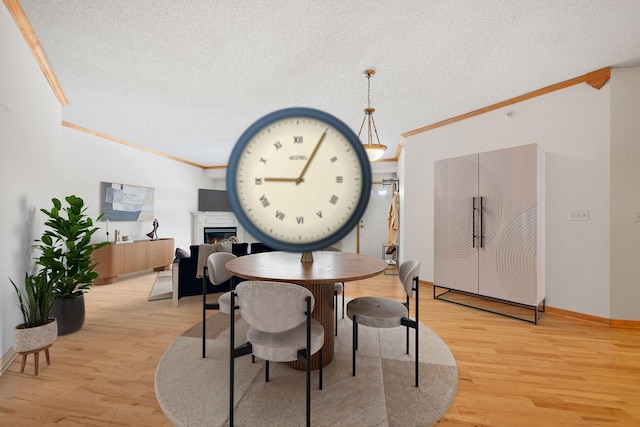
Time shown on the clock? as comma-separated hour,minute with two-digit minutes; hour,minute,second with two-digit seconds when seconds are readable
9,05
